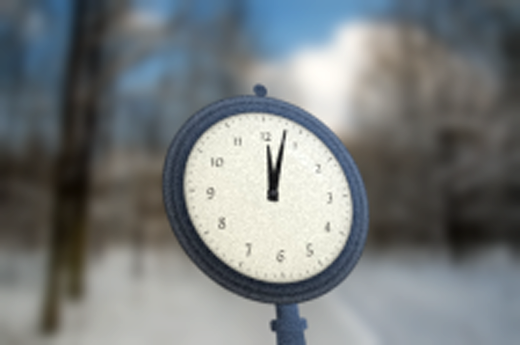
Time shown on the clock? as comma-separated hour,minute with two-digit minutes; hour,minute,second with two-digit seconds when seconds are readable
12,03
